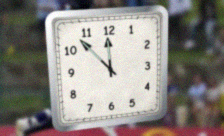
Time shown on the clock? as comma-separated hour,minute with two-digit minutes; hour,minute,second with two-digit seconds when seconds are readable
11,53
